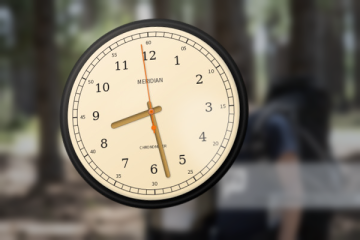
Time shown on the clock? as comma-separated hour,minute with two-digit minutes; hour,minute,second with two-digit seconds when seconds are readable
8,27,59
